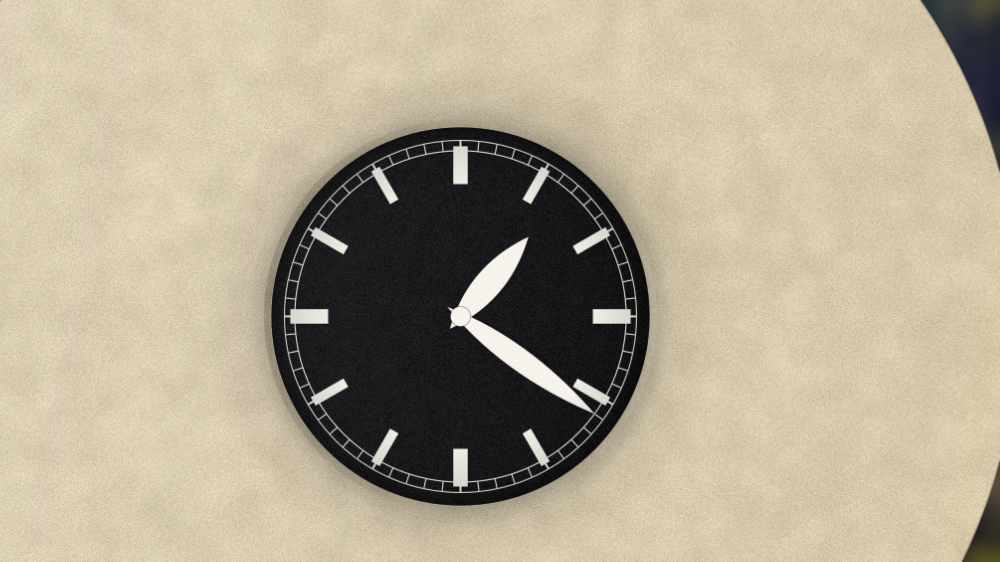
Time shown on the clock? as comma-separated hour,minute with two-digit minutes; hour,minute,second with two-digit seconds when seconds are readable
1,21
